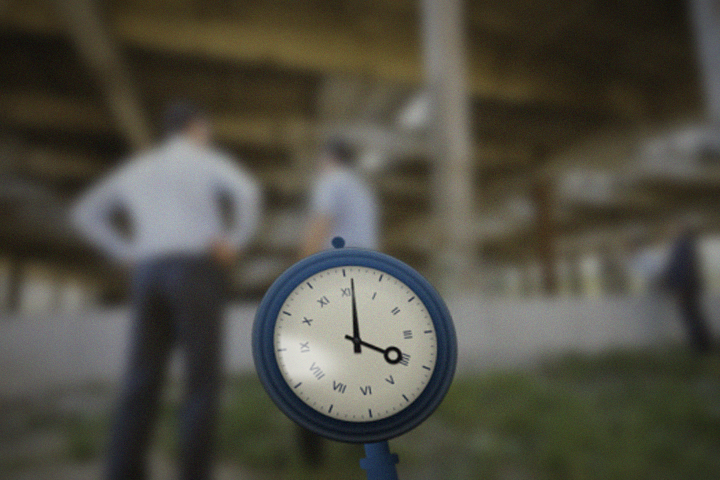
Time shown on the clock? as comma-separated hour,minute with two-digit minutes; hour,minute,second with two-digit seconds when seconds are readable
4,01
